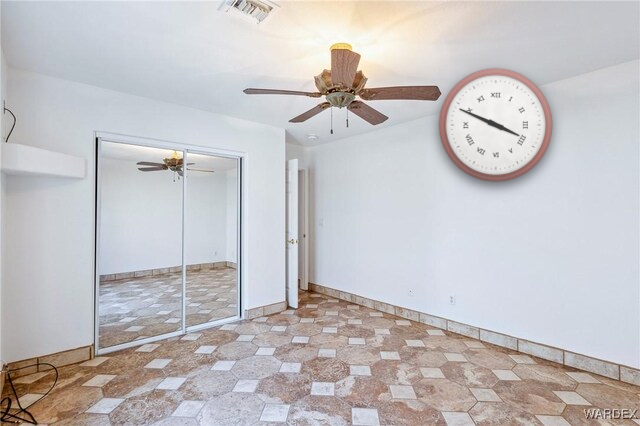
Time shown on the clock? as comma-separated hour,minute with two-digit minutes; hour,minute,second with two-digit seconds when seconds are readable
3,49
